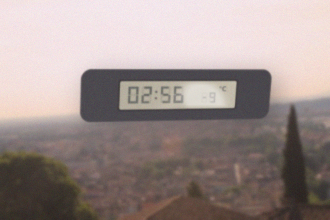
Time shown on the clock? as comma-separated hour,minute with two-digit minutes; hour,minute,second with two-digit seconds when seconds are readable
2,56
